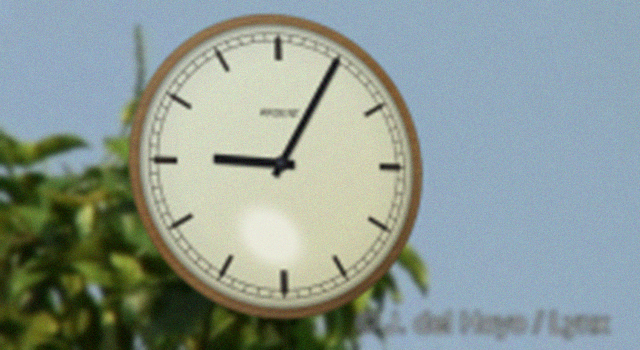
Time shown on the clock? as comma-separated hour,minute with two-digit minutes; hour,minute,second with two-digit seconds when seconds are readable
9,05
